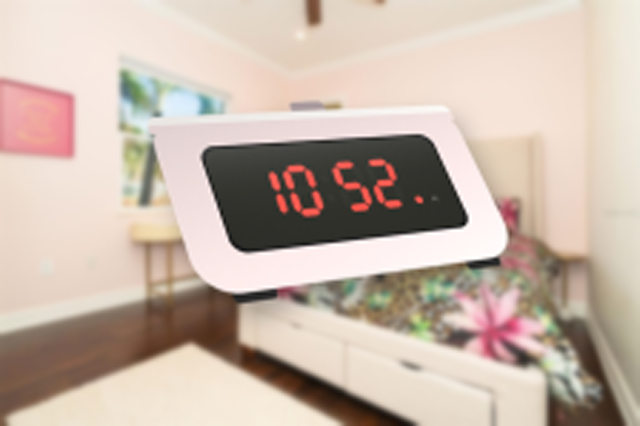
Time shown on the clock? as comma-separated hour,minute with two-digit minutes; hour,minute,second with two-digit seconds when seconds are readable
10,52
